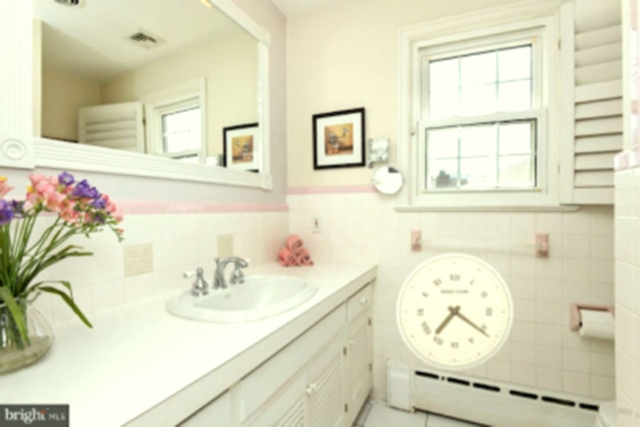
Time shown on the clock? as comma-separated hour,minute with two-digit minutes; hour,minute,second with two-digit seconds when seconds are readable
7,21
